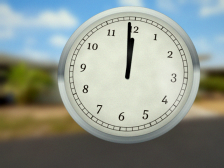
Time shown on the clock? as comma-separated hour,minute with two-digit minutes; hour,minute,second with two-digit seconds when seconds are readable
11,59
